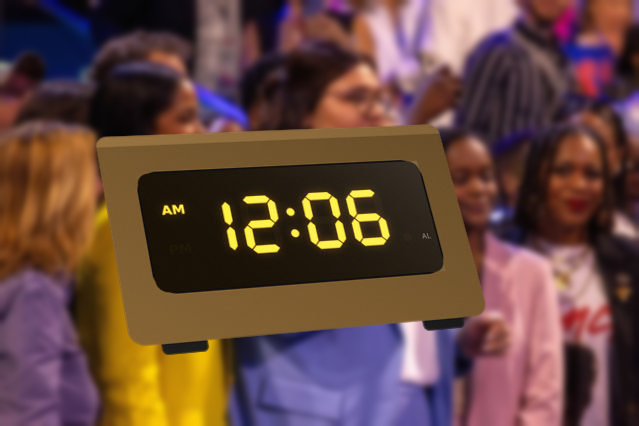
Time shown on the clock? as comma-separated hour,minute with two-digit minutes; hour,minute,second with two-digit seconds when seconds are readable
12,06
